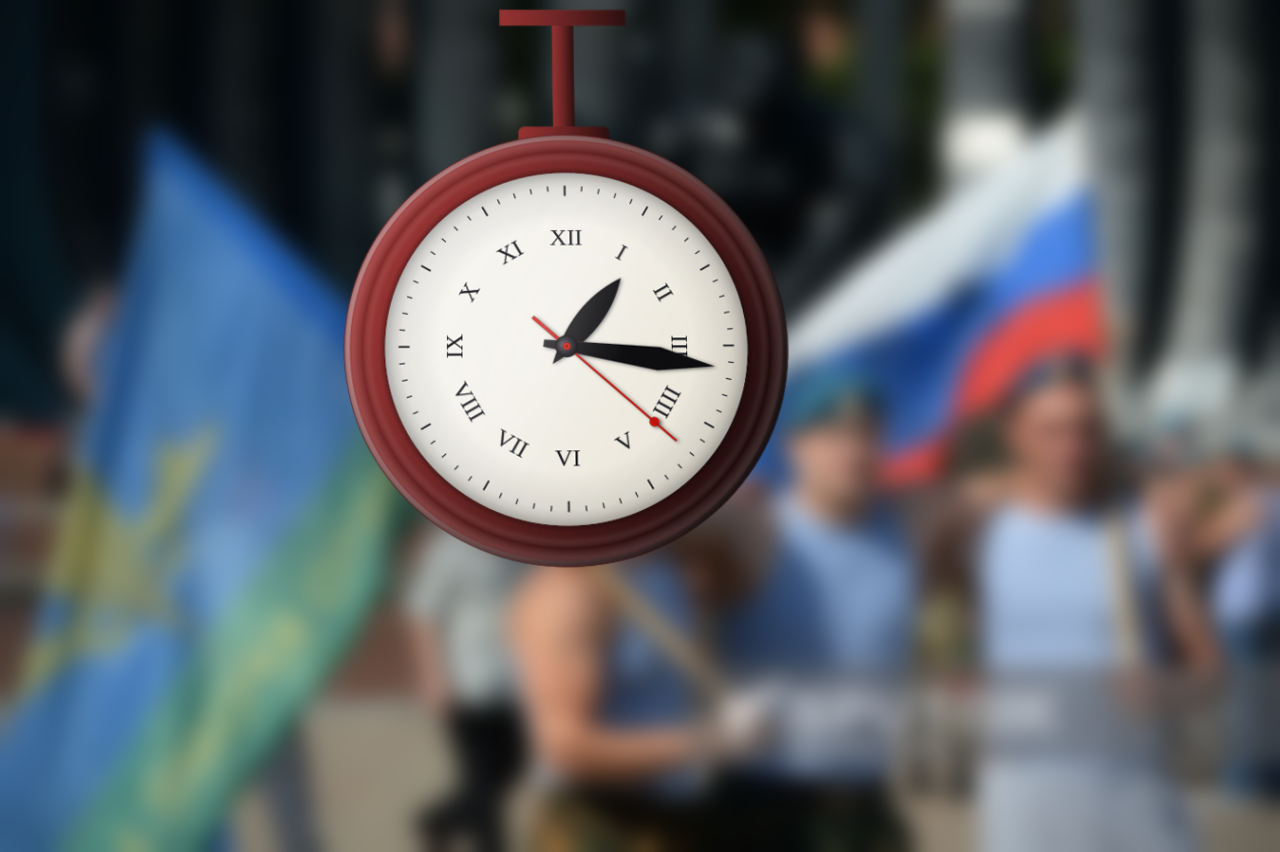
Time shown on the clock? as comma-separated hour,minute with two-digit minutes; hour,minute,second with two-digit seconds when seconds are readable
1,16,22
